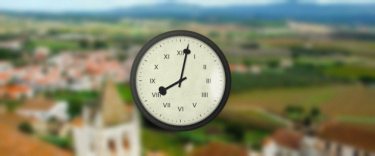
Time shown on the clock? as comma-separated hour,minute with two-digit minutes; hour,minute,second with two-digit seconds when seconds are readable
8,02
